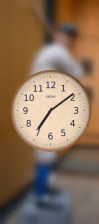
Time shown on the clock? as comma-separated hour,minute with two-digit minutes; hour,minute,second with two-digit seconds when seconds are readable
7,09
